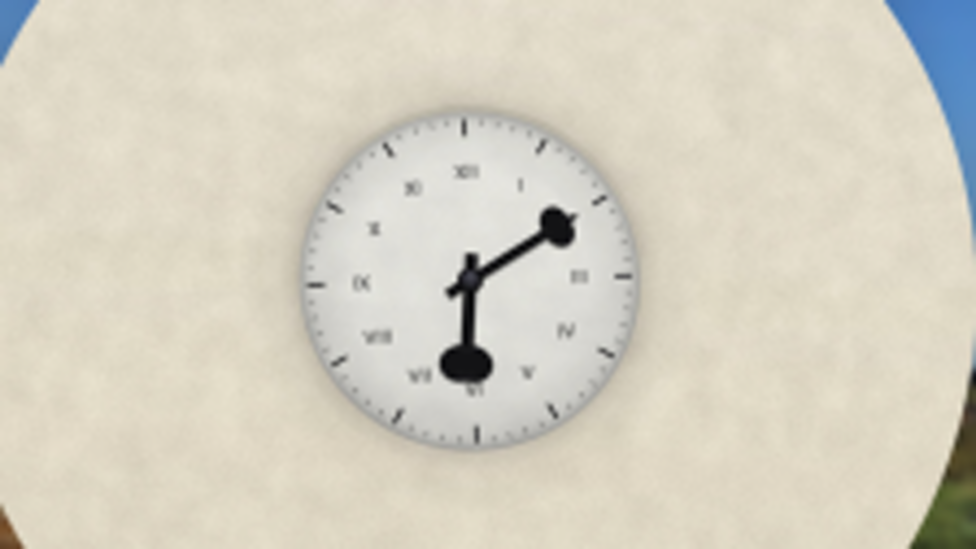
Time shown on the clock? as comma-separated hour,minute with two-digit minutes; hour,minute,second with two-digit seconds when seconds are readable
6,10
